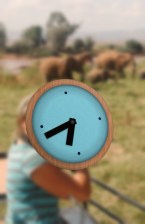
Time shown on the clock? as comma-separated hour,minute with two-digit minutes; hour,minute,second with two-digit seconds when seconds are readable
6,42
